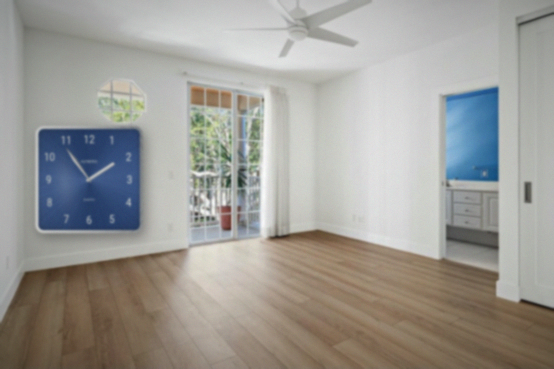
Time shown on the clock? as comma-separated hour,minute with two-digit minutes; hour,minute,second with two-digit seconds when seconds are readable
1,54
